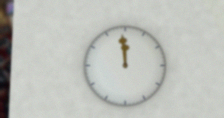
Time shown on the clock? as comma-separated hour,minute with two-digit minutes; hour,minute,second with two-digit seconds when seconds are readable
11,59
